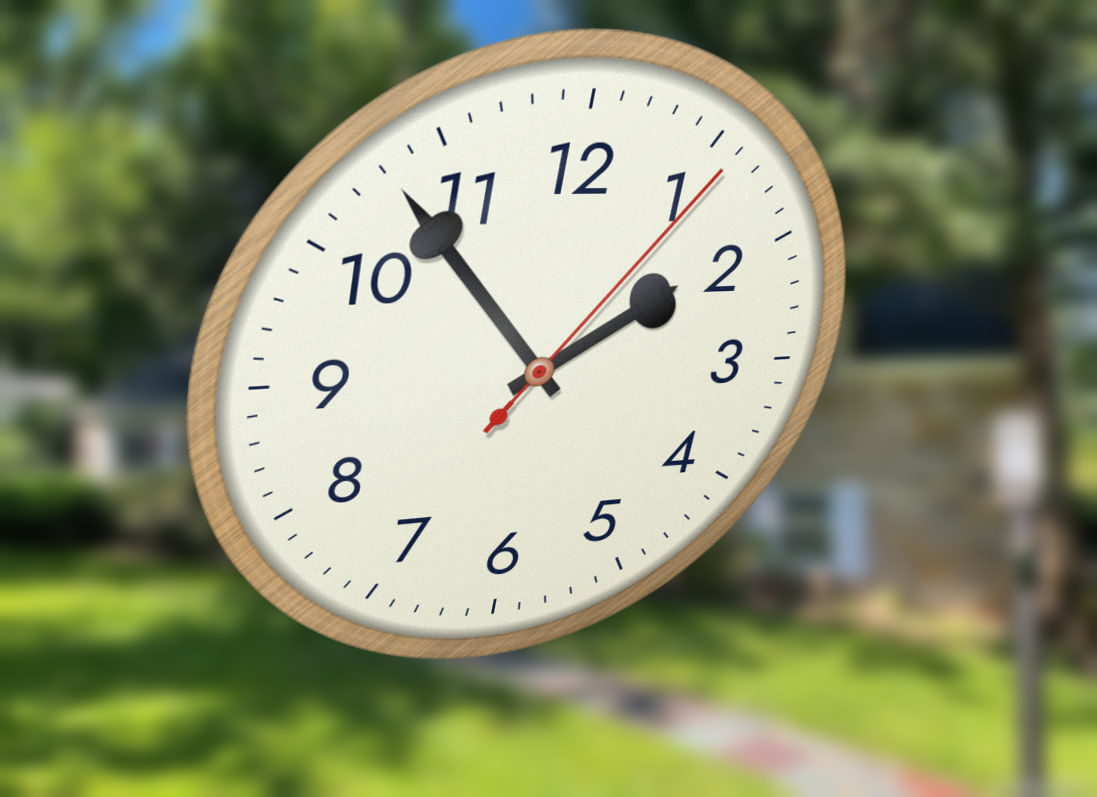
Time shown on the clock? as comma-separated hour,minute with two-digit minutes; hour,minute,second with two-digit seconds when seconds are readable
1,53,06
